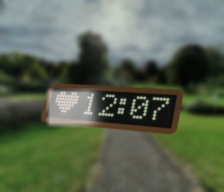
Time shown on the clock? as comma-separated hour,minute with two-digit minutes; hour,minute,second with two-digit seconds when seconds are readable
12,07
